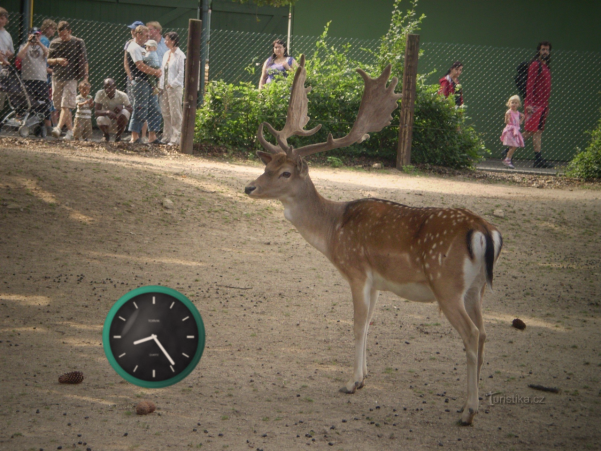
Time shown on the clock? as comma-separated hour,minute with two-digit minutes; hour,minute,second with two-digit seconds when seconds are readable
8,24
